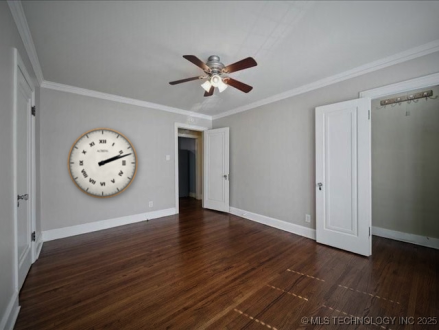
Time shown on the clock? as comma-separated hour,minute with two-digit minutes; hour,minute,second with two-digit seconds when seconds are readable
2,12
